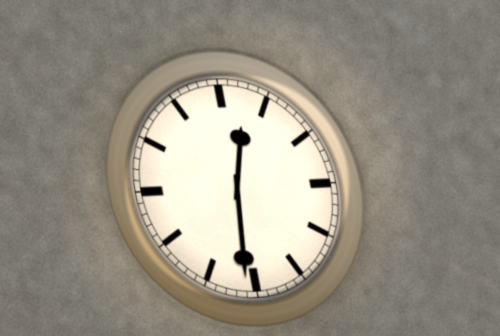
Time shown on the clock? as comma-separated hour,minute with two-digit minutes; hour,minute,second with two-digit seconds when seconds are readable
12,31
